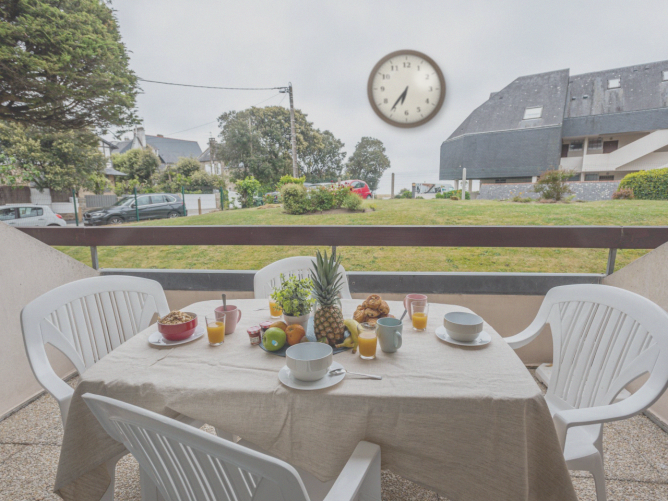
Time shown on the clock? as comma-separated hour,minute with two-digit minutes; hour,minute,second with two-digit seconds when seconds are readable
6,36
